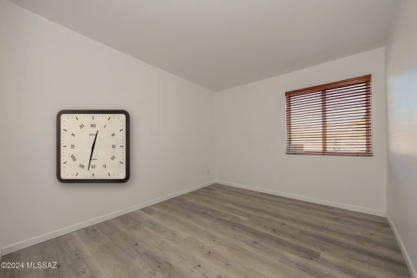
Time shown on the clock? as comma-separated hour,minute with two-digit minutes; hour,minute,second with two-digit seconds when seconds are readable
12,32
